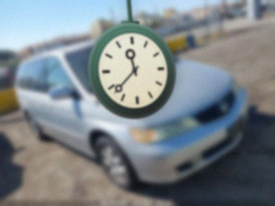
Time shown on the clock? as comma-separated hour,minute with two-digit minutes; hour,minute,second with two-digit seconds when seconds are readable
11,38
